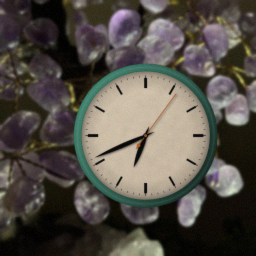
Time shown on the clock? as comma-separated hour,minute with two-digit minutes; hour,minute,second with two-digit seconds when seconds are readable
6,41,06
